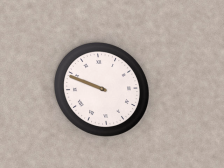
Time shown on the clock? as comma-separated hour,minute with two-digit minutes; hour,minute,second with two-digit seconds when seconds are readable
9,49
